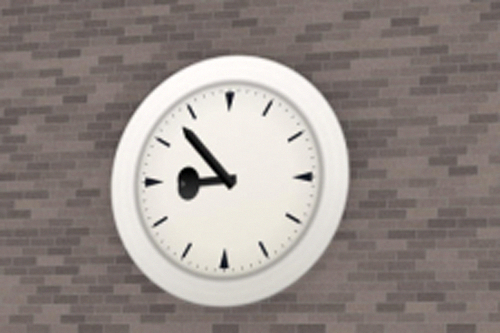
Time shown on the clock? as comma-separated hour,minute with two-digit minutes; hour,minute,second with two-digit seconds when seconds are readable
8,53
